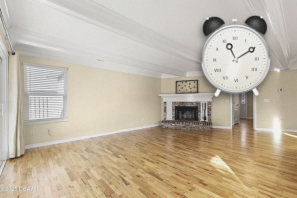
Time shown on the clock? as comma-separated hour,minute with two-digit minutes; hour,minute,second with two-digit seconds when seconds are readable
11,10
